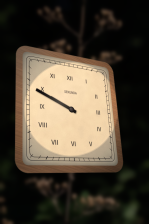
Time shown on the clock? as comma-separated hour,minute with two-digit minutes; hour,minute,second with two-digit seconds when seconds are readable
9,49
